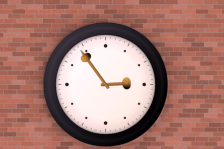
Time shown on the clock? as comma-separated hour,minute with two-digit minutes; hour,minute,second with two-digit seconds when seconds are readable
2,54
